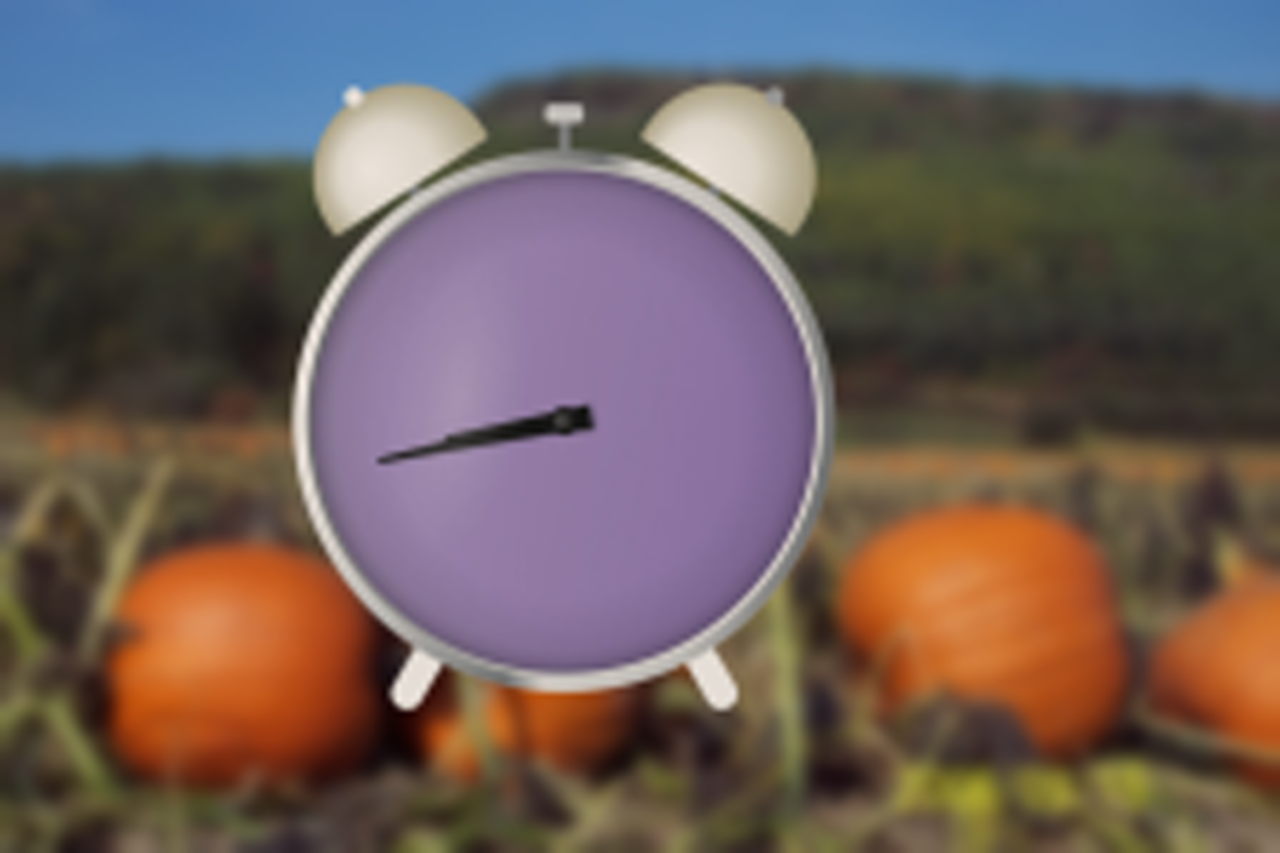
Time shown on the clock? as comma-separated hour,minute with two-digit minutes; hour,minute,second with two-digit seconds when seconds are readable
8,43
